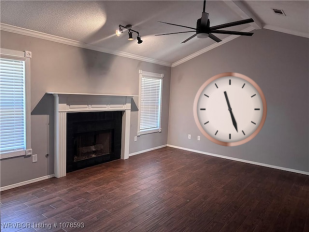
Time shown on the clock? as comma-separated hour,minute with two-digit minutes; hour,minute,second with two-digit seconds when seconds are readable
11,27
